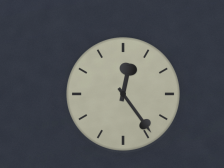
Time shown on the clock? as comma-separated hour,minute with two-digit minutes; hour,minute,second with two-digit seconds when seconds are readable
12,24
